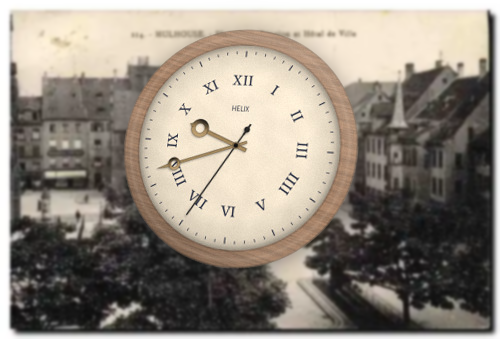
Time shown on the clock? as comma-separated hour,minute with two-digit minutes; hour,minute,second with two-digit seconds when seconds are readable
9,41,35
